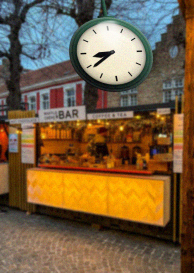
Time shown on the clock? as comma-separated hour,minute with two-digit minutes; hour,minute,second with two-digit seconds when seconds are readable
8,39
